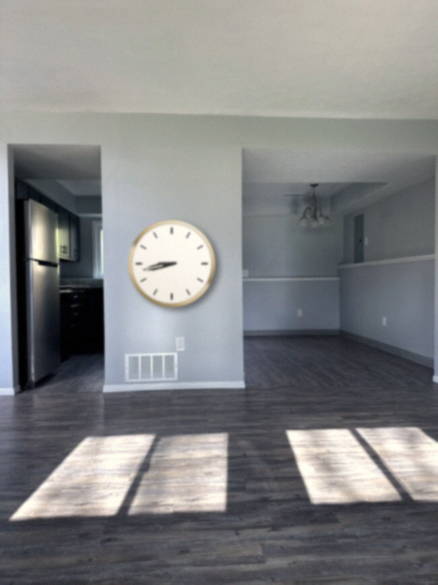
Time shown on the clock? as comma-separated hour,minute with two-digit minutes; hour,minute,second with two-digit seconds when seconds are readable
8,43
